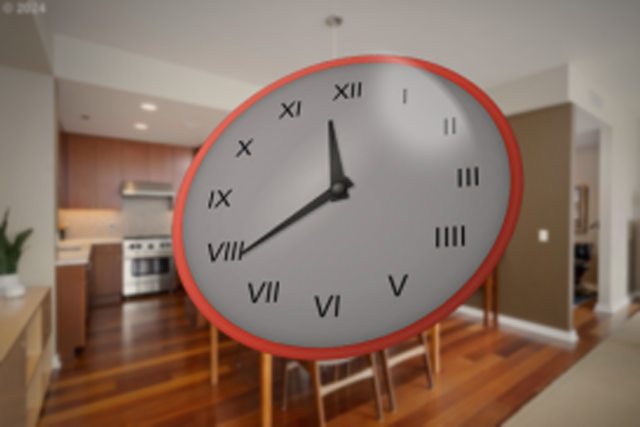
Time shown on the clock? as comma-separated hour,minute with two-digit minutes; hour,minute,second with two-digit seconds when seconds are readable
11,39
